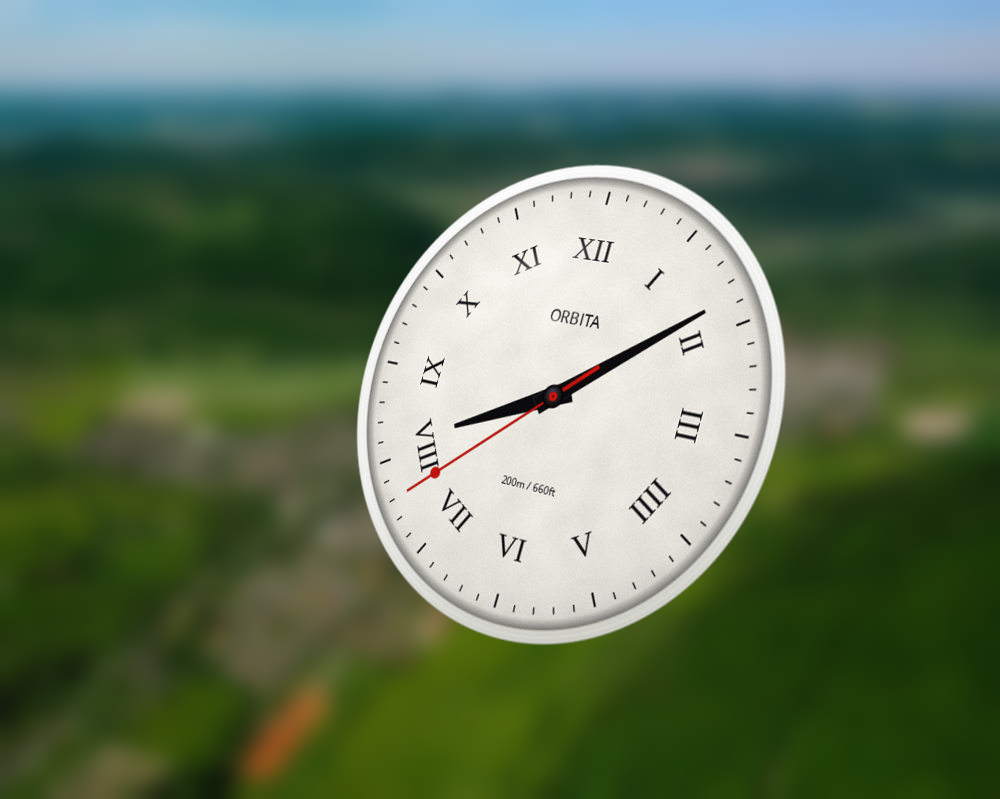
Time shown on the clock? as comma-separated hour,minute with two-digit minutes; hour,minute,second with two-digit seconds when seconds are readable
8,08,38
